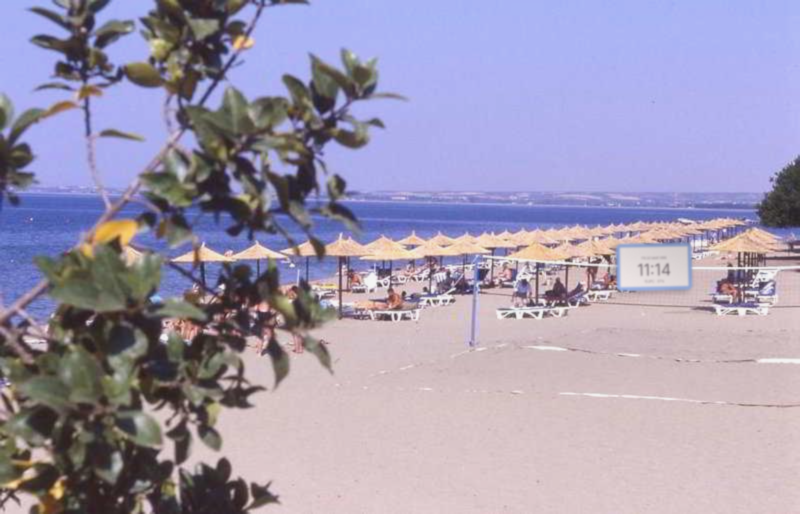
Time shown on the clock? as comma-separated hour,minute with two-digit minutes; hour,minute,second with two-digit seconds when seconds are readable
11,14
